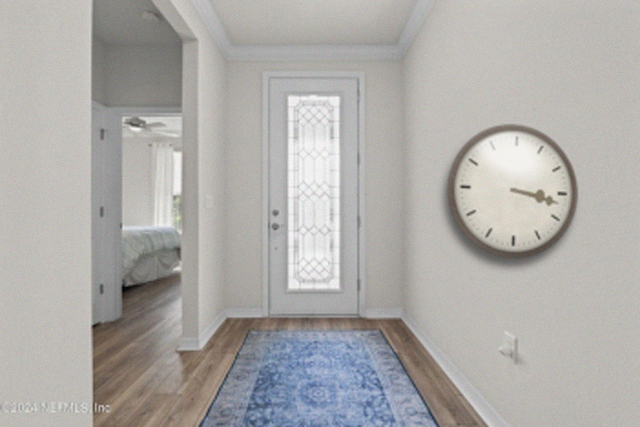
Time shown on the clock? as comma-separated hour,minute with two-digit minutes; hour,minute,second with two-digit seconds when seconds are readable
3,17
